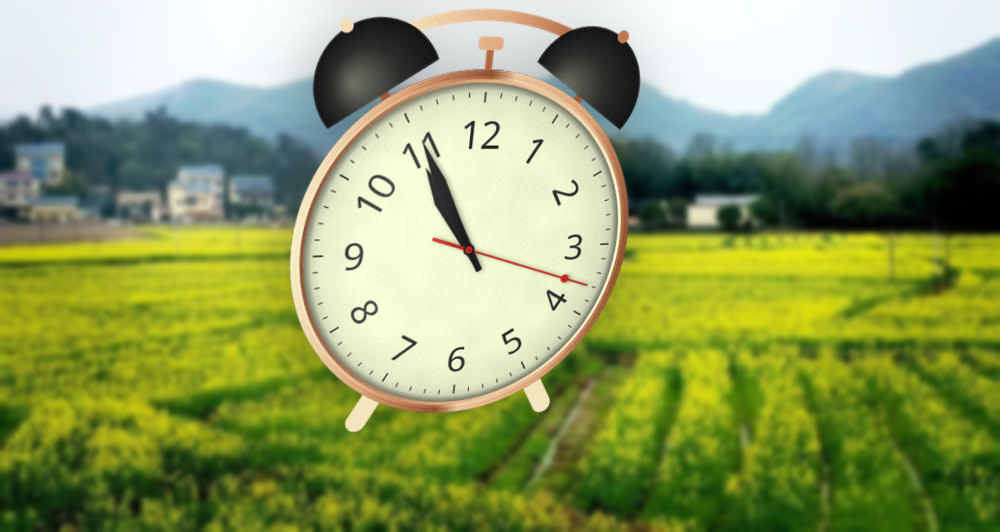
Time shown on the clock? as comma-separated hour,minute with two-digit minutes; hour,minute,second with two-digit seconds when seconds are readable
10,55,18
